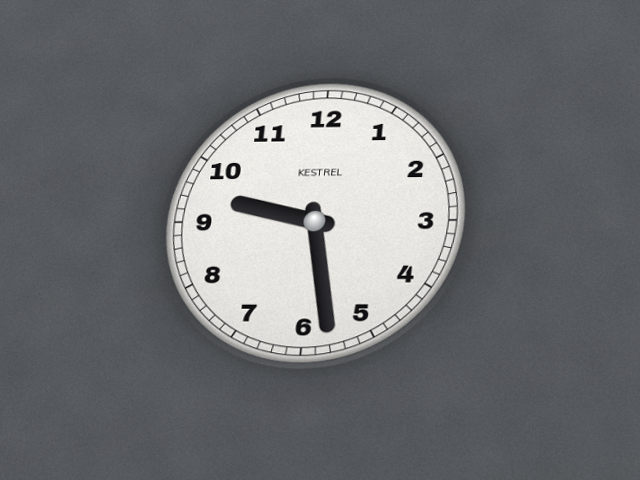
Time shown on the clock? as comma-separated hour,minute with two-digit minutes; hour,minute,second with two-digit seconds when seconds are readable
9,28
